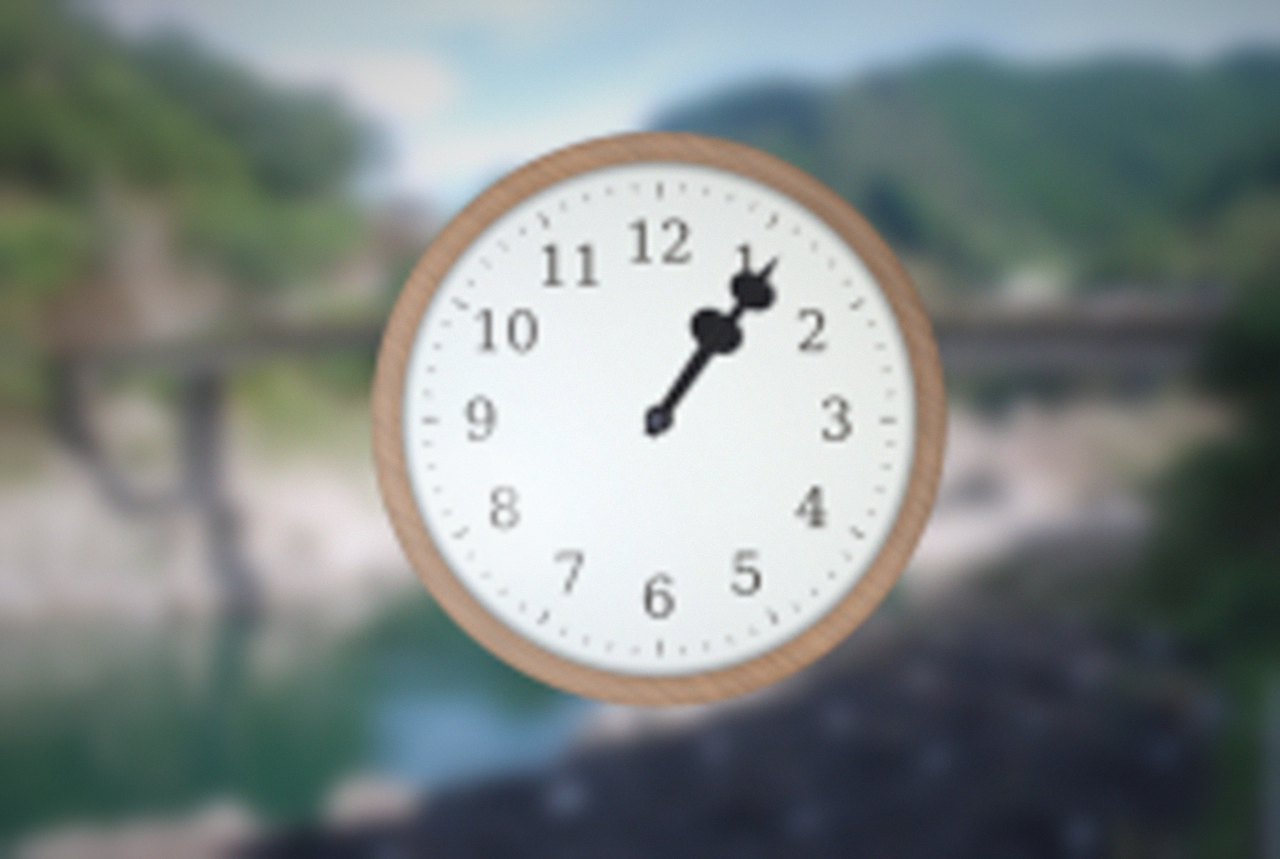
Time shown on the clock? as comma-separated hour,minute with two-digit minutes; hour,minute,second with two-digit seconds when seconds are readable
1,06
